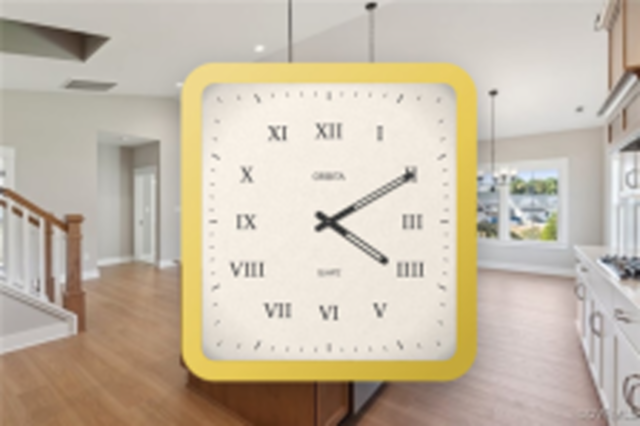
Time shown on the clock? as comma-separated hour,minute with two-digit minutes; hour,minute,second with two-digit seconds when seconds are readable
4,10
